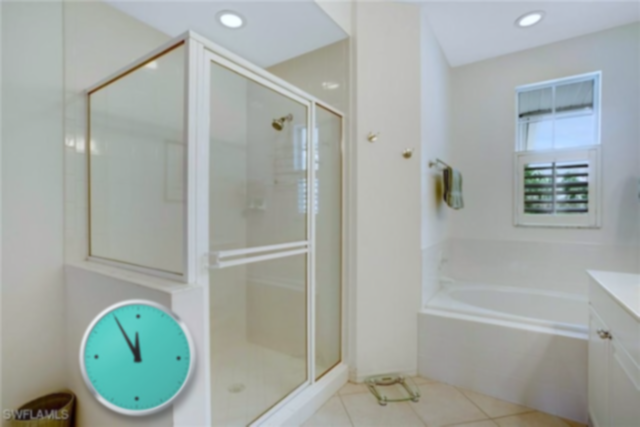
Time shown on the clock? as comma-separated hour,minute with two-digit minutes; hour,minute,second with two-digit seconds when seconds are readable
11,55
